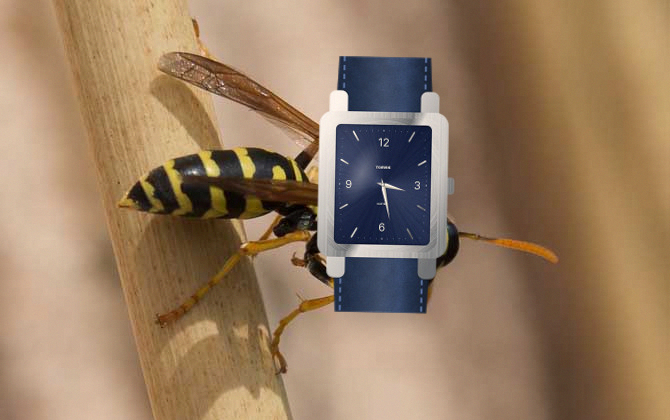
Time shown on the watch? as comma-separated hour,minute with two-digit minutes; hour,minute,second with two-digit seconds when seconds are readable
3,28
